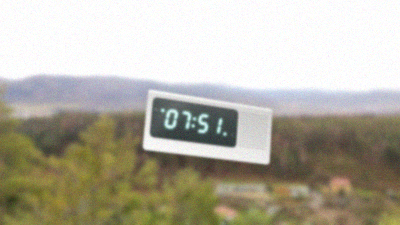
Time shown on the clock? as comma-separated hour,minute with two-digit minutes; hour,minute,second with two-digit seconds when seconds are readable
7,51
